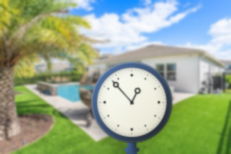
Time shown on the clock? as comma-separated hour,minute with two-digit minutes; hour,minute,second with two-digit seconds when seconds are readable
12,53
